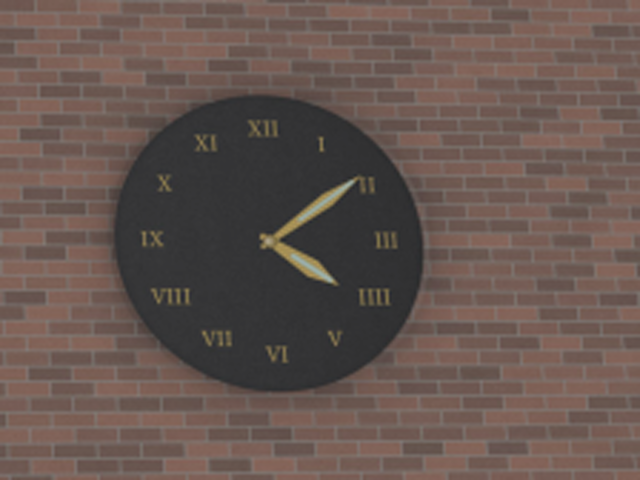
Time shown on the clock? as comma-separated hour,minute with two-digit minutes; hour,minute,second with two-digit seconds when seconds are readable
4,09
